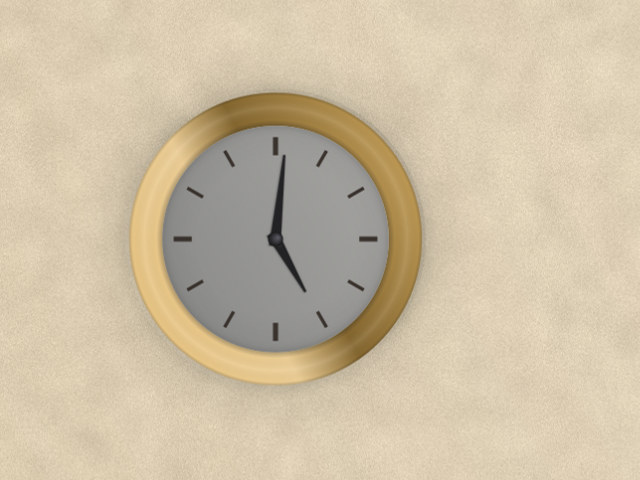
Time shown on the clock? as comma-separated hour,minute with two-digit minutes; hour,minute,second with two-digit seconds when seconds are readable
5,01
